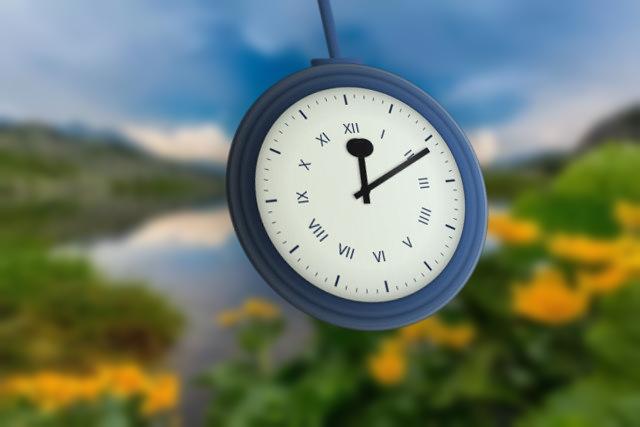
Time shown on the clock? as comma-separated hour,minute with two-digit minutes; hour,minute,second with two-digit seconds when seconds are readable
12,11
